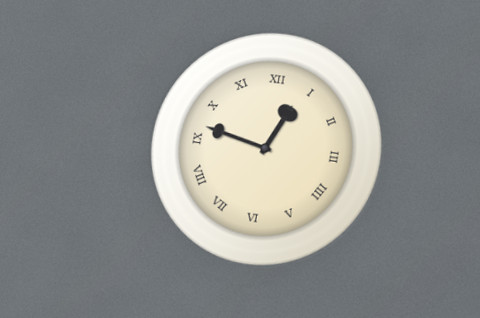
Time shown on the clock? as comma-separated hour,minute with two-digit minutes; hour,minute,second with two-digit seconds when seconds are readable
12,47
